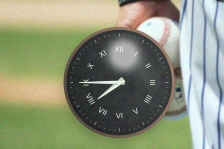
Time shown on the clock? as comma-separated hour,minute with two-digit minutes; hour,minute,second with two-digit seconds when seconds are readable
7,45
